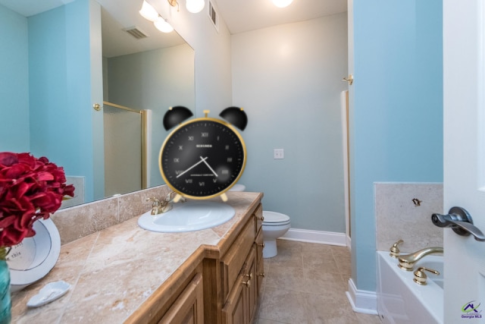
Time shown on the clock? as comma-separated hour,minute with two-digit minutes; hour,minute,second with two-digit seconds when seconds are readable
4,39
